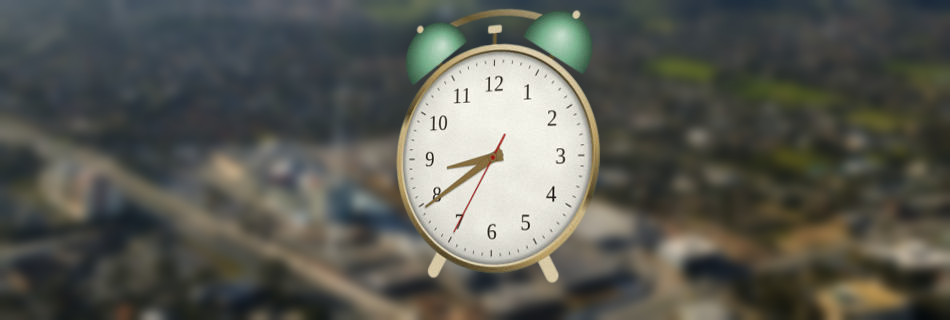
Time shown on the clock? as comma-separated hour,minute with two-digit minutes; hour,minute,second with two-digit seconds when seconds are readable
8,39,35
